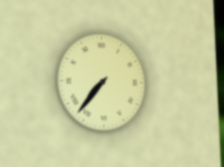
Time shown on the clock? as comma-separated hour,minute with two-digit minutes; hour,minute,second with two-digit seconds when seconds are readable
7,37
